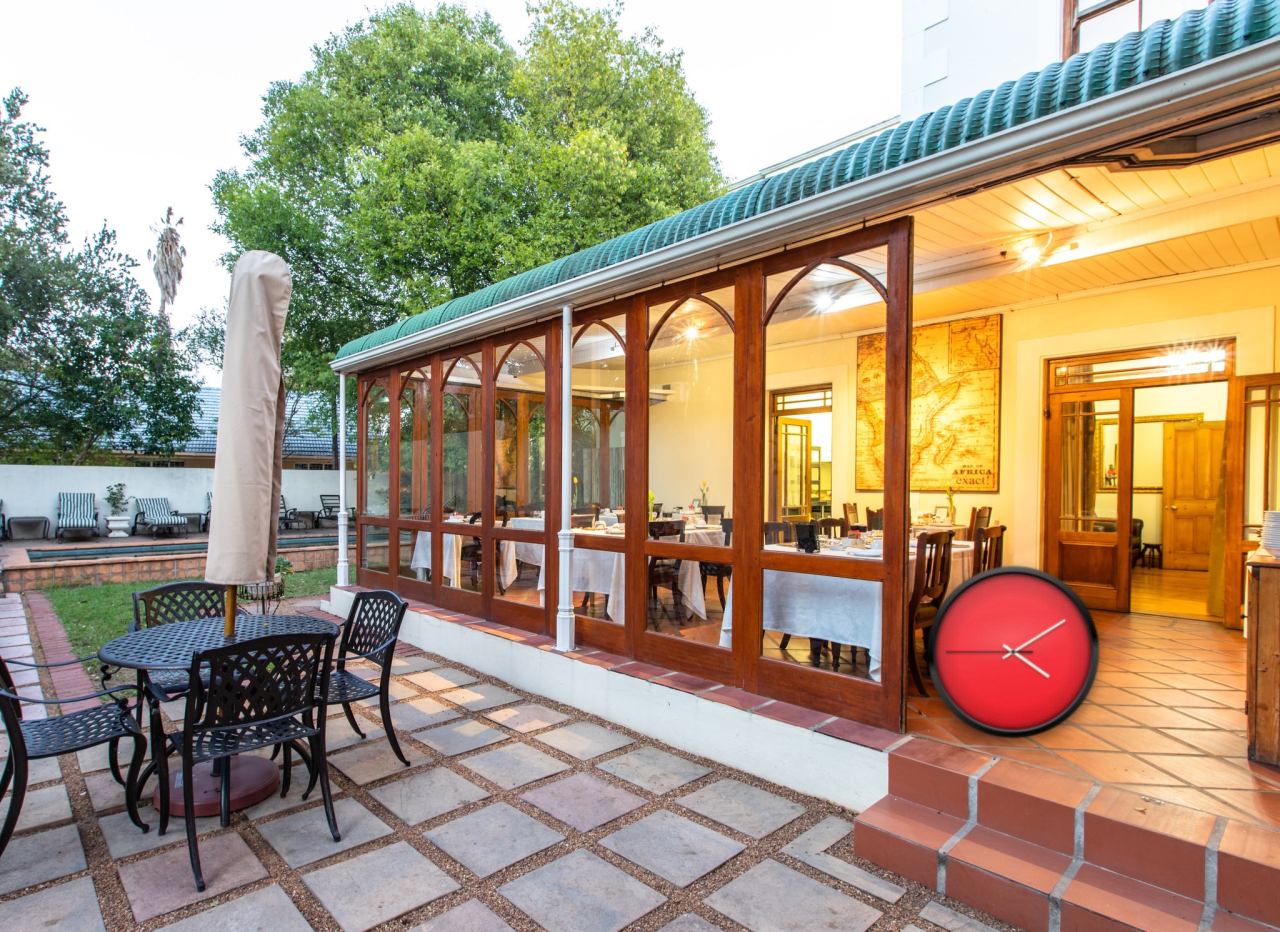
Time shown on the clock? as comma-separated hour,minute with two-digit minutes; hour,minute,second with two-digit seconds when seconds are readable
4,09,45
